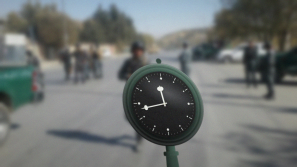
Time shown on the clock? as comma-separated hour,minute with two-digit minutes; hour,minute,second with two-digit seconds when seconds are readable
11,43
